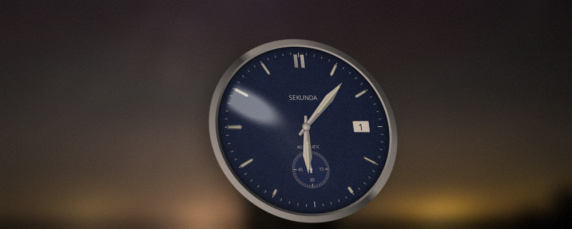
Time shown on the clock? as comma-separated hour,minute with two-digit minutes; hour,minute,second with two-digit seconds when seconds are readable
6,07
